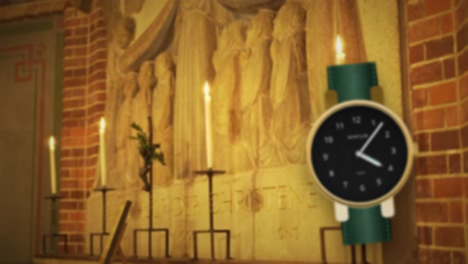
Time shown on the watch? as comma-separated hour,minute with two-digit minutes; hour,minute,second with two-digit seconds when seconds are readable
4,07
